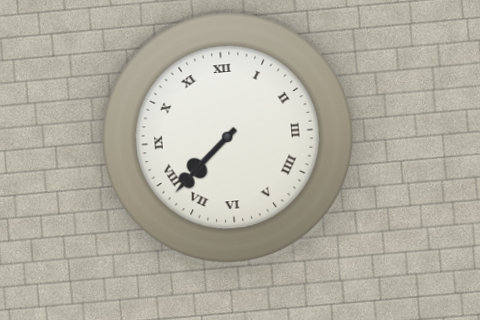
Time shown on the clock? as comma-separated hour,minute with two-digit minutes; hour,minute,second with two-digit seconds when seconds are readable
7,38
